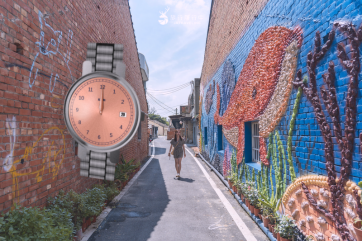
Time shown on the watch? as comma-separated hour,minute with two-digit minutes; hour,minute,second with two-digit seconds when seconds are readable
12,00
